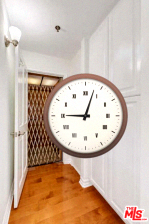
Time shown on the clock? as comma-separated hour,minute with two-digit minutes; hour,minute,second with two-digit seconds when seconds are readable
9,03
